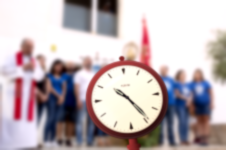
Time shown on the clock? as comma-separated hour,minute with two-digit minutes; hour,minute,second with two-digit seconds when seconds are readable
10,24
